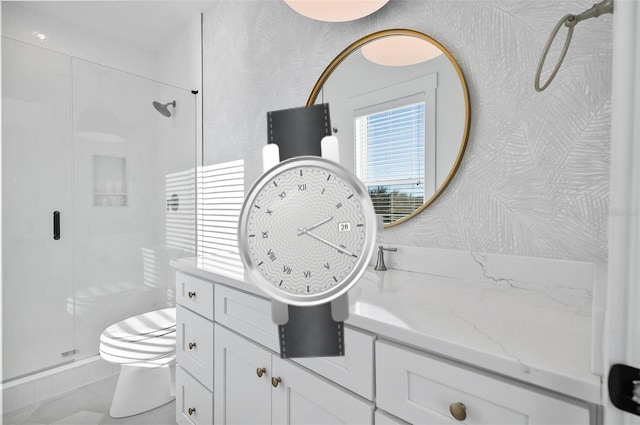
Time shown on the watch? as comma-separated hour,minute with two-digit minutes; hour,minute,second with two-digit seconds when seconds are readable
2,20
